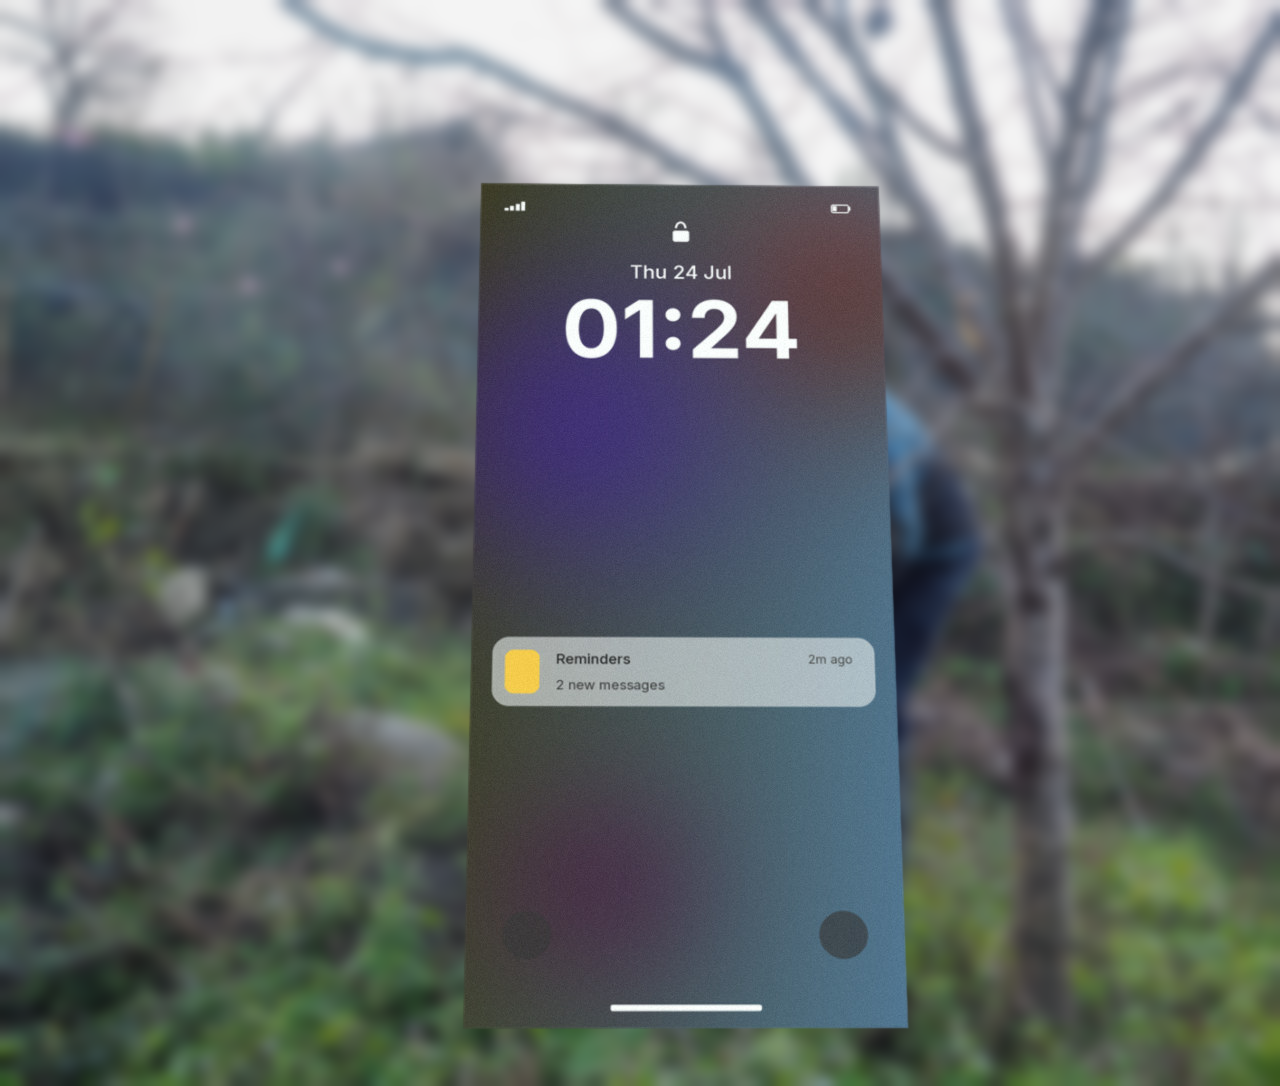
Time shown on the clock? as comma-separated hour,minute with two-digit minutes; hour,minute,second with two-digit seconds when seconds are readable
1,24
